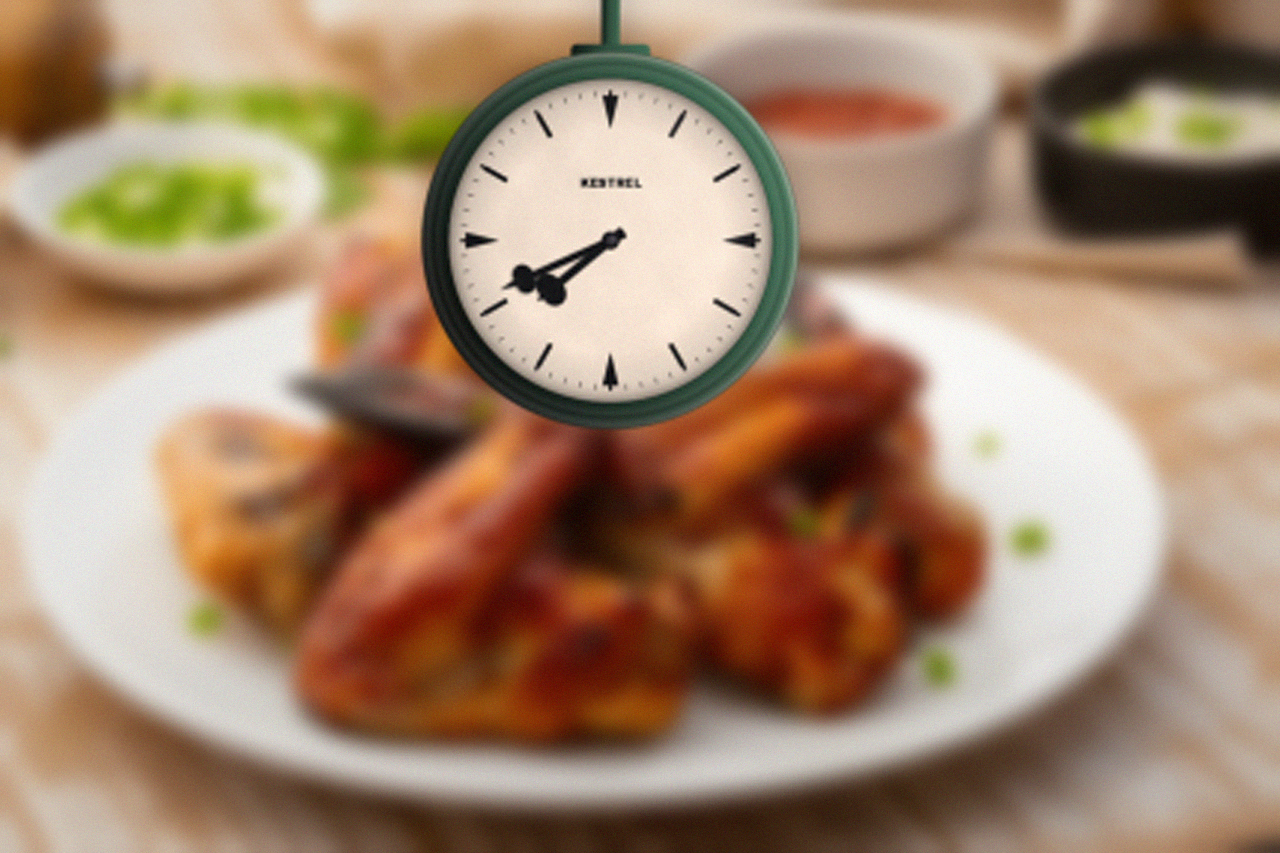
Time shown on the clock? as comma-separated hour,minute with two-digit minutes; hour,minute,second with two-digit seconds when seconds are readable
7,41
